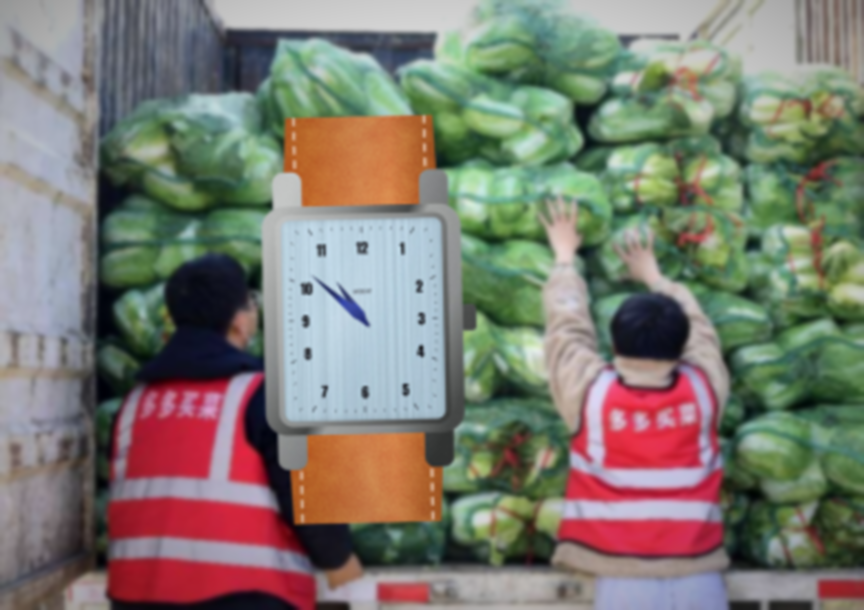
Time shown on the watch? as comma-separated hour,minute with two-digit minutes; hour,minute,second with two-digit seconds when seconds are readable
10,52
